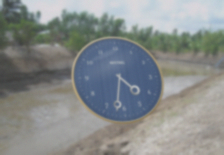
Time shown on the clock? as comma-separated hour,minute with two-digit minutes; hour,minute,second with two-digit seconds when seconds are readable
4,32
